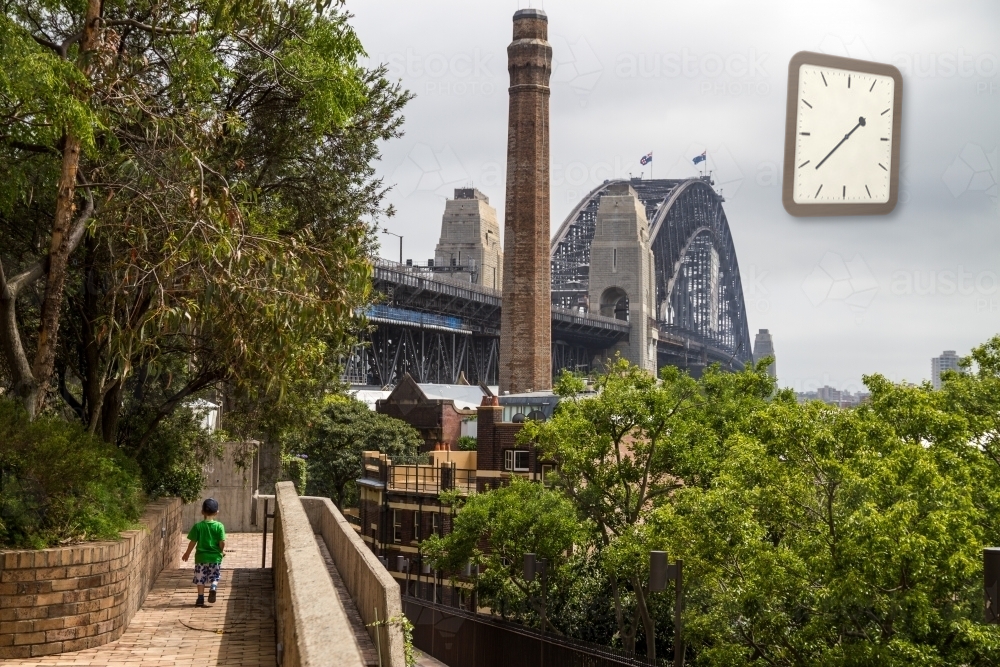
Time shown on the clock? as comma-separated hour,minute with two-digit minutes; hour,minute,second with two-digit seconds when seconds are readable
1,38
